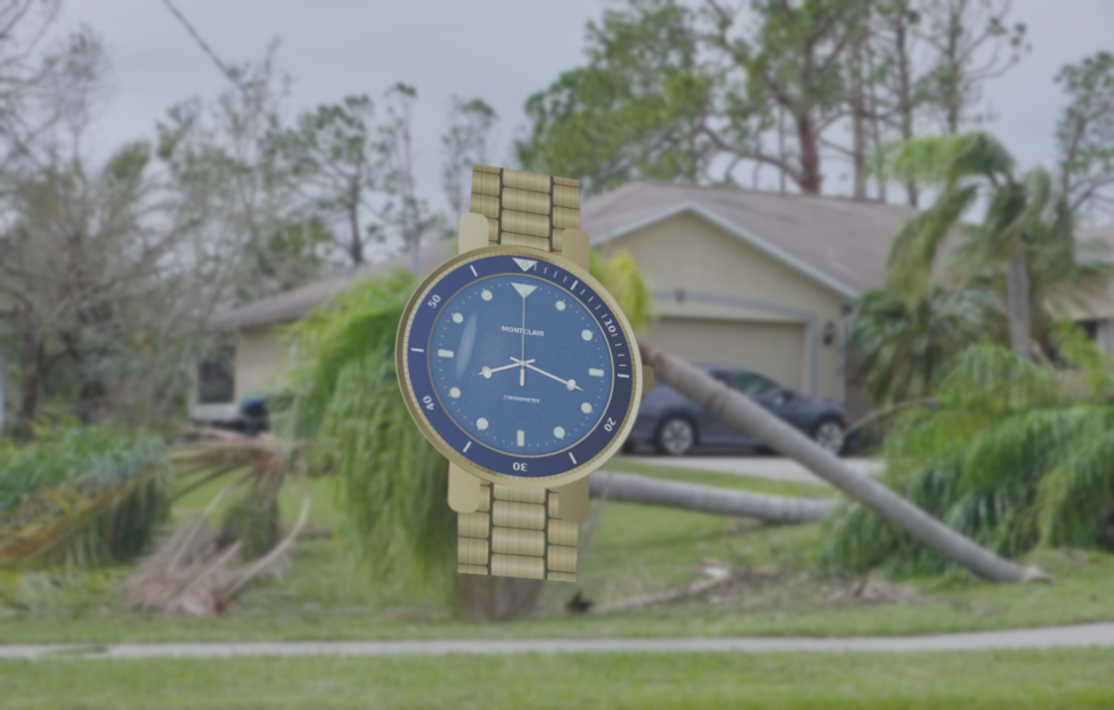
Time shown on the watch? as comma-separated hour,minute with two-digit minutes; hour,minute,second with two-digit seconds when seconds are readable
8,18,00
